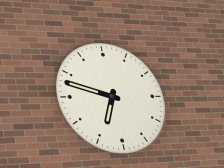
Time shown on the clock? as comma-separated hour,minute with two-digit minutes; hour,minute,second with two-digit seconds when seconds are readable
6,48
